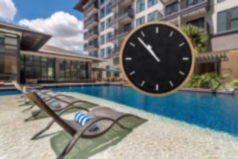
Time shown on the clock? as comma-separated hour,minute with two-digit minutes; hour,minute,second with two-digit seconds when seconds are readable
10,53
